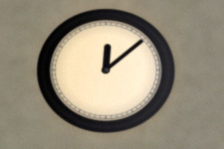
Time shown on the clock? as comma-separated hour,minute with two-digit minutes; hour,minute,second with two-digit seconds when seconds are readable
12,08
